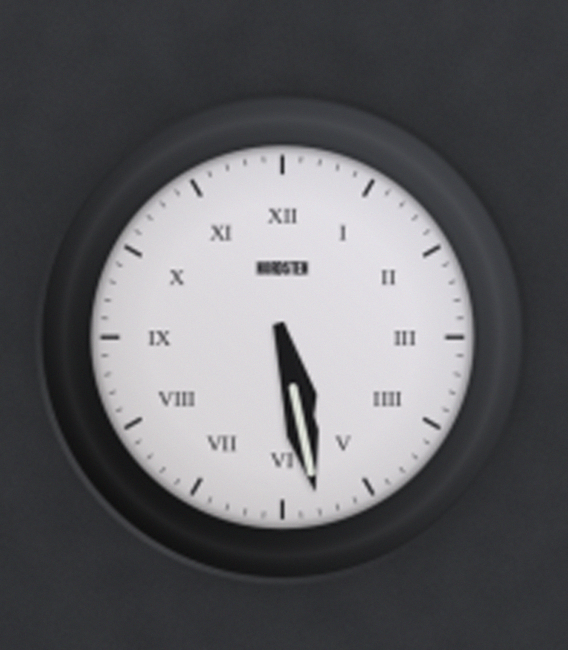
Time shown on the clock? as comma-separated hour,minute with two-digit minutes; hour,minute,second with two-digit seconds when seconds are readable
5,28
